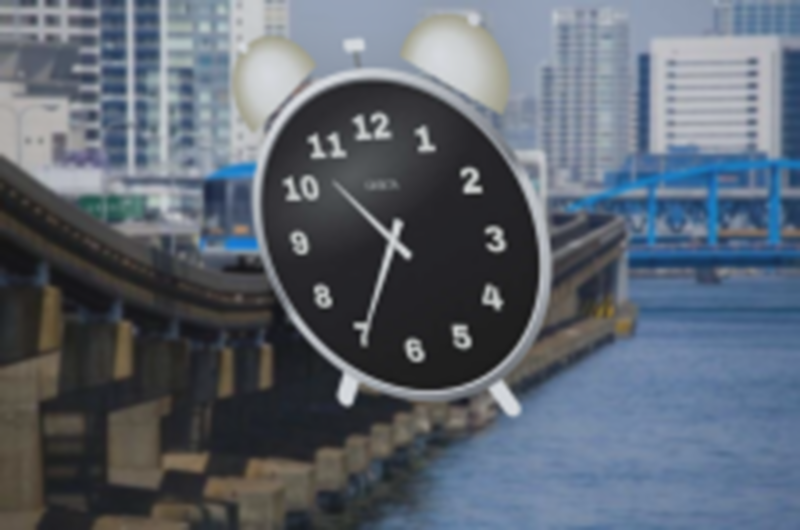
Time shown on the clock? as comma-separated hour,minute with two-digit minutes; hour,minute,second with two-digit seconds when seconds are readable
10,35
